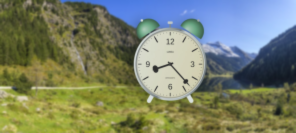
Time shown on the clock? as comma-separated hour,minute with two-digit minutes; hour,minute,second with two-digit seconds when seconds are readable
8,23
